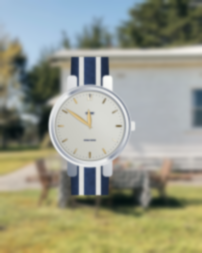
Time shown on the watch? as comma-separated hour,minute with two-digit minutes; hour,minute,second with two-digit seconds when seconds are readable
11,51
